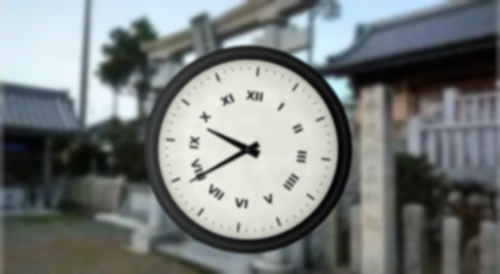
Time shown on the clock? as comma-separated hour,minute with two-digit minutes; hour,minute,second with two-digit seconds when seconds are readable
9,39
